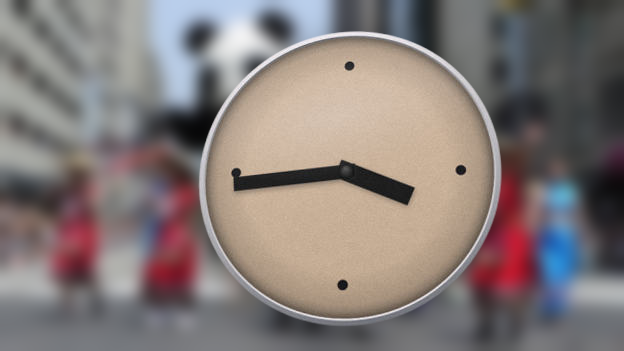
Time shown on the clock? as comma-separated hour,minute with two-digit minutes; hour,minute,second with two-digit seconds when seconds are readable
3,44
